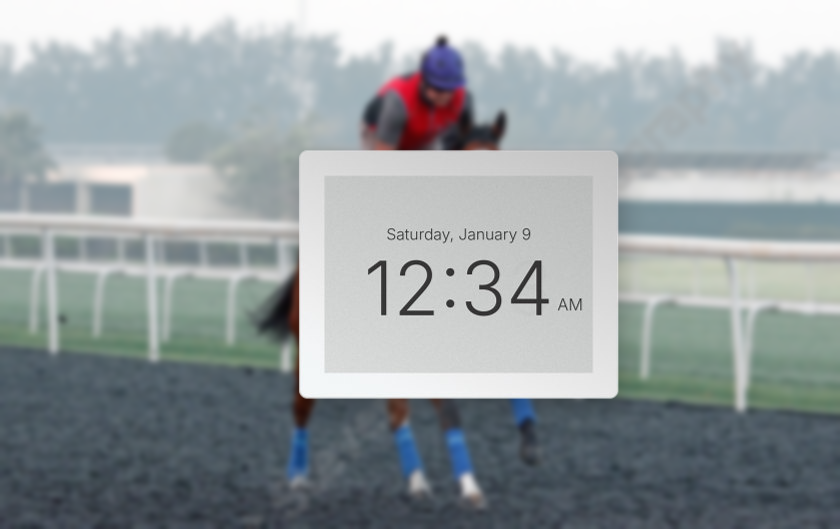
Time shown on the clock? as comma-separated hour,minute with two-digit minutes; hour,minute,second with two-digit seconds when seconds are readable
12,34
